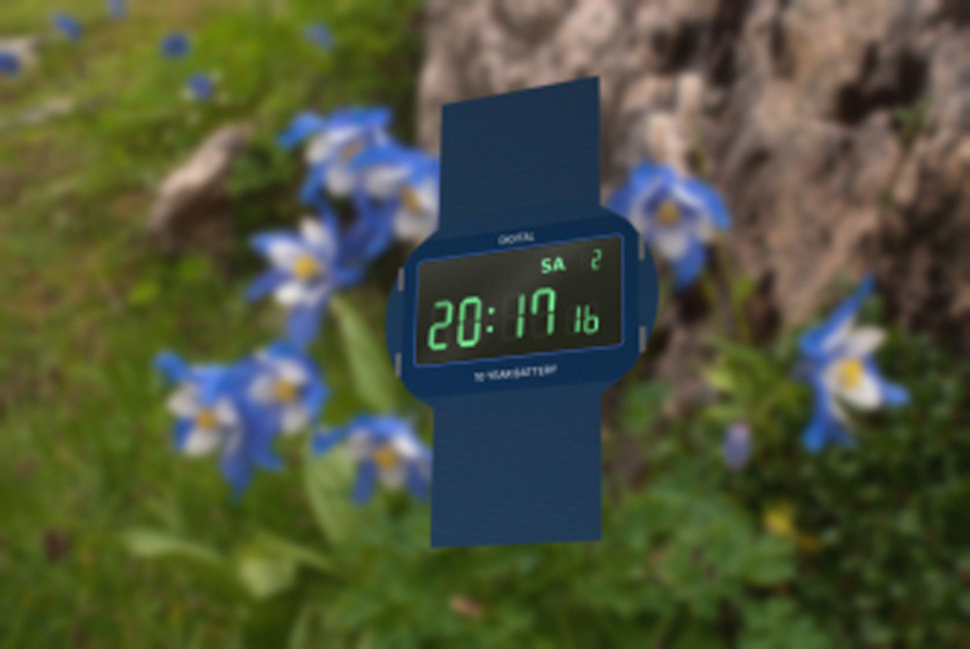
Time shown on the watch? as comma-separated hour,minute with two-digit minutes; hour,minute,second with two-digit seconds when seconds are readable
20,17,16
